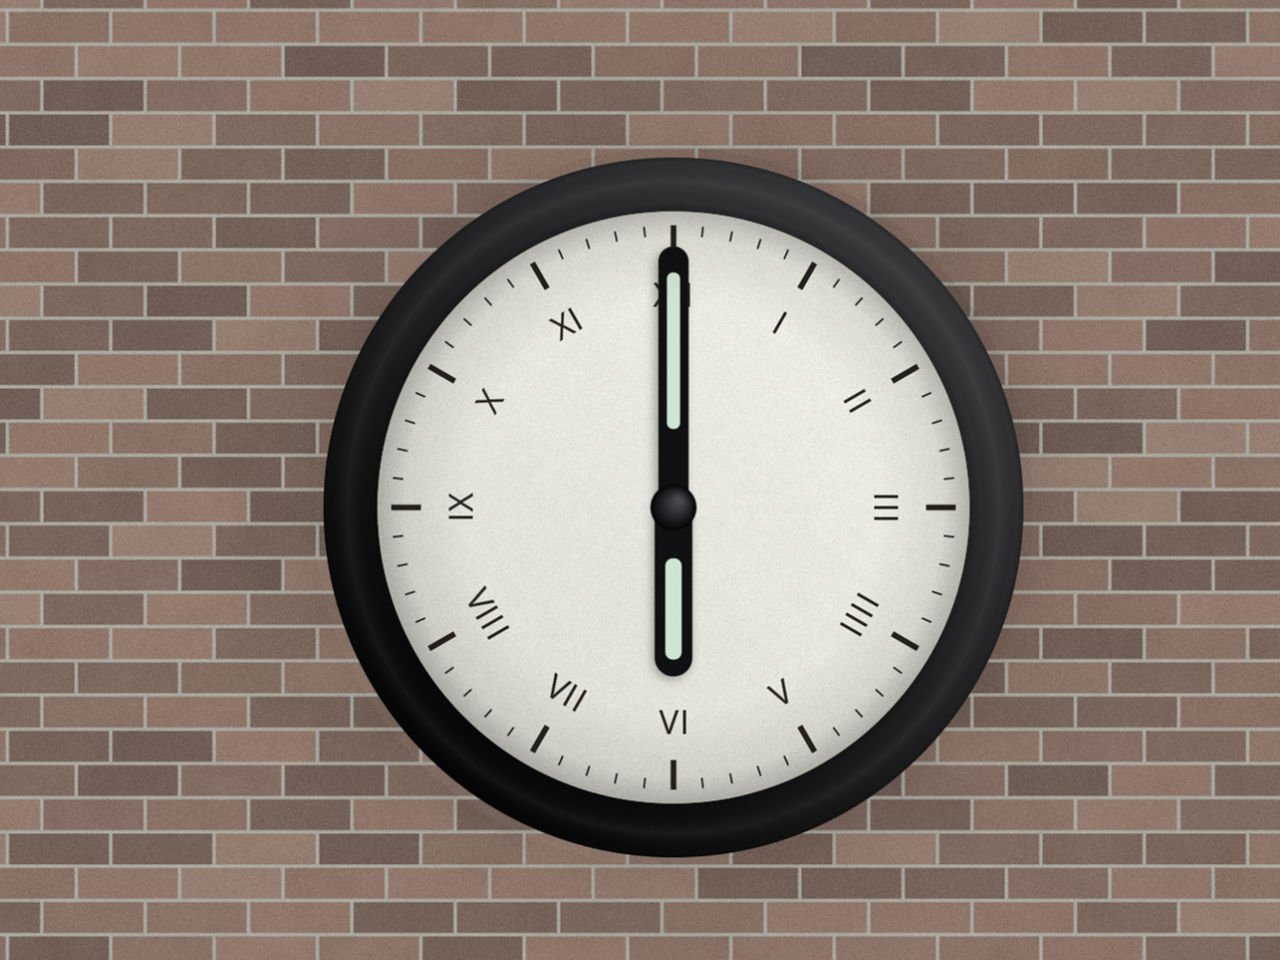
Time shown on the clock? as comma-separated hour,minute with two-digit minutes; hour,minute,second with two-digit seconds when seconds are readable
6,00
